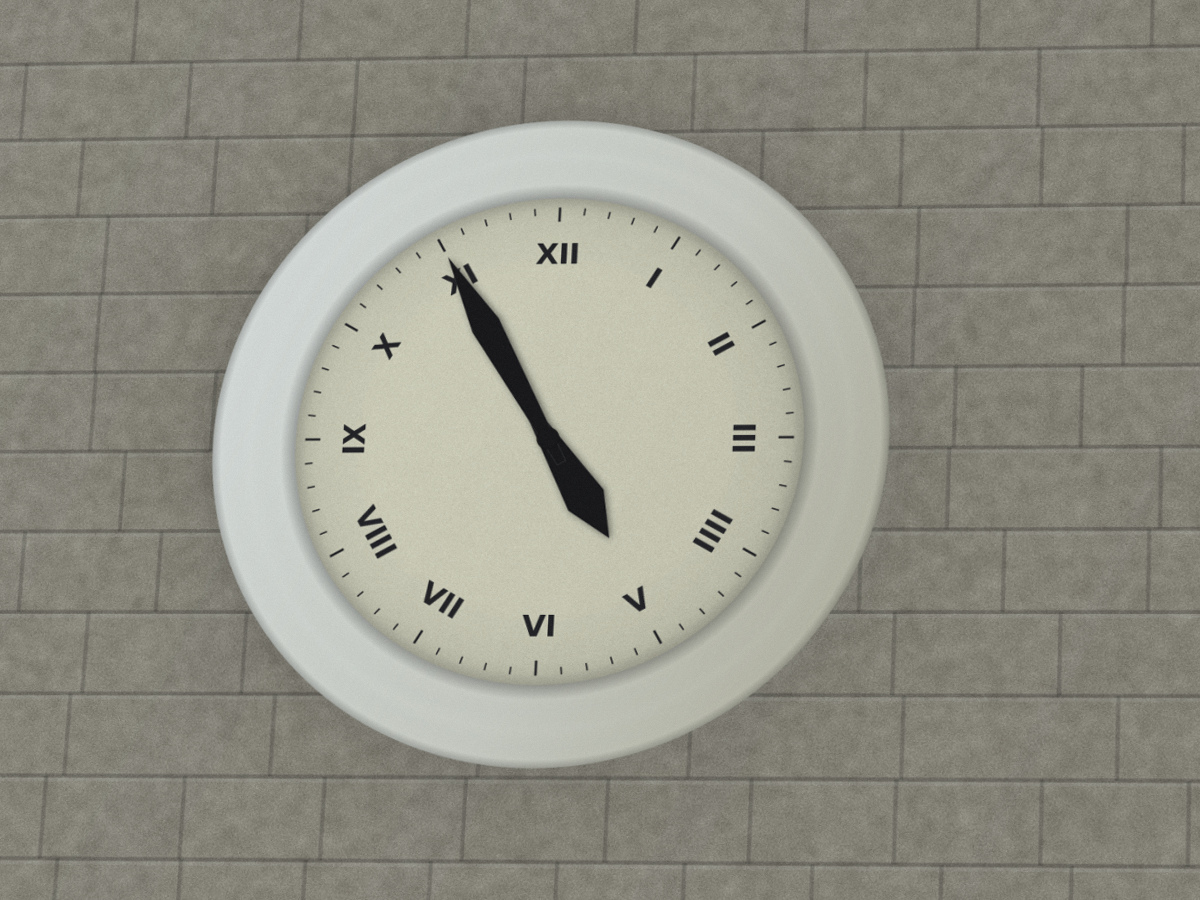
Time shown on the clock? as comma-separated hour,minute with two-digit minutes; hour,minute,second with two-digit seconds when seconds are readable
4,55
